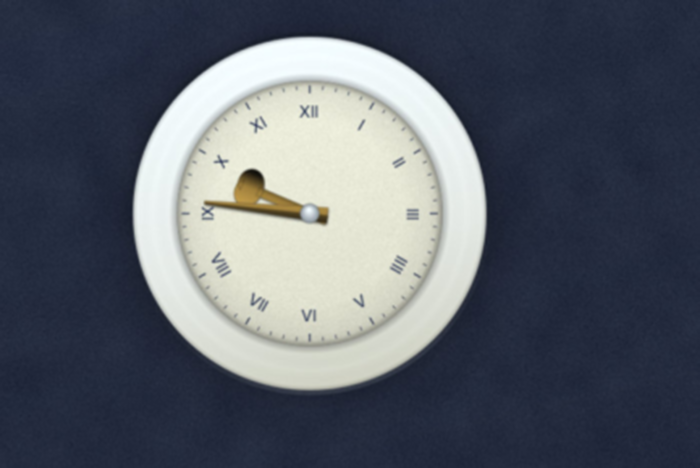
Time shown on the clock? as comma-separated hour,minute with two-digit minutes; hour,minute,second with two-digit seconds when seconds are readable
9,46
